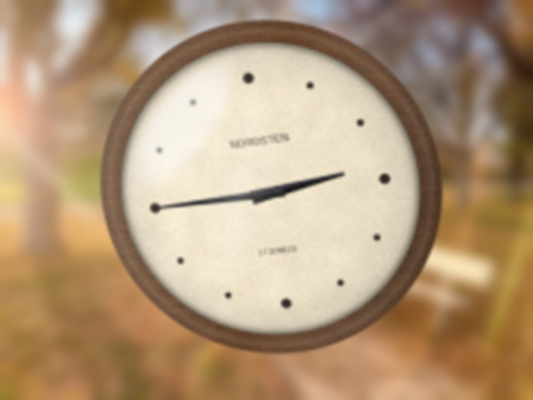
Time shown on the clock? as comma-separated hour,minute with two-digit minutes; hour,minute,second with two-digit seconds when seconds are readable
2,45
